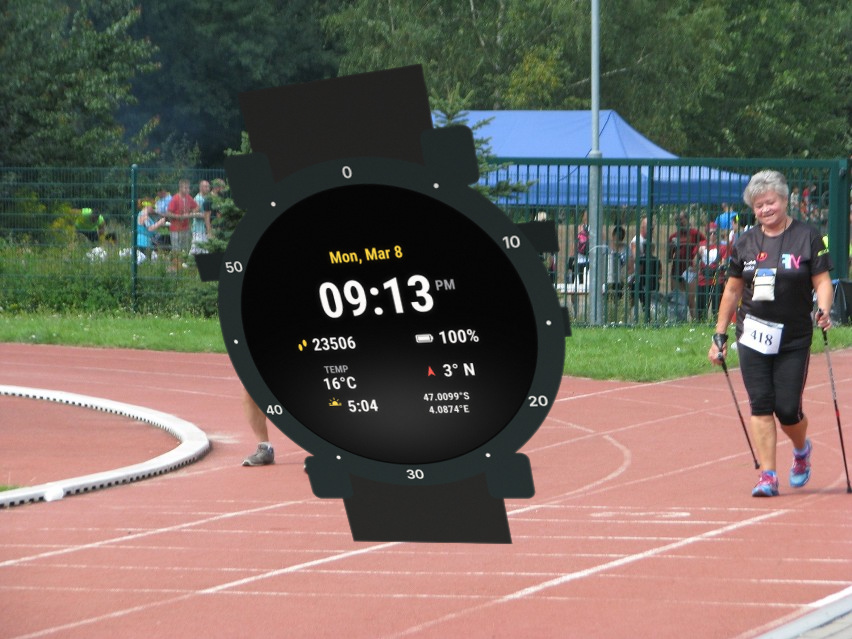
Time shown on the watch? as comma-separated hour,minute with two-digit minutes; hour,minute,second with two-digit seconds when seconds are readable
9,13
